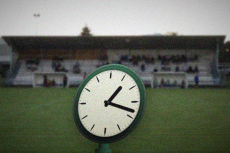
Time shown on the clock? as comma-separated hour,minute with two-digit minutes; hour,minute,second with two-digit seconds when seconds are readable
1,18
